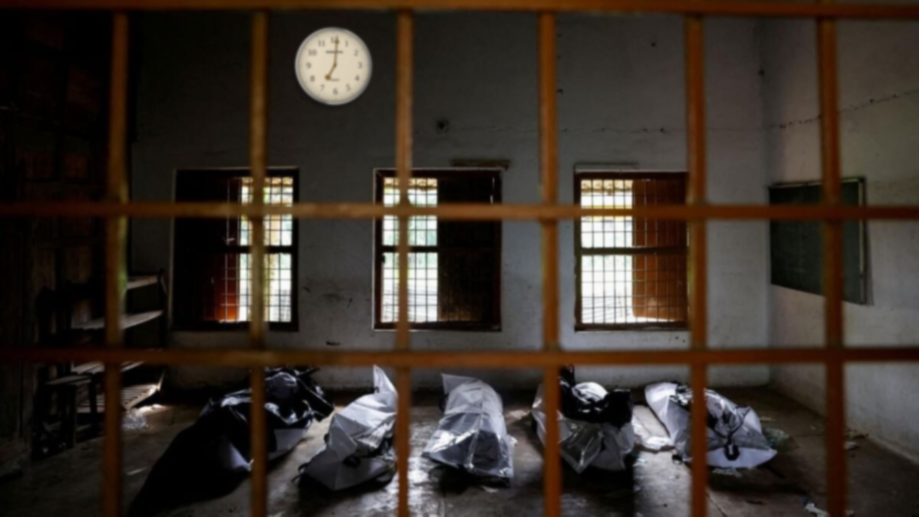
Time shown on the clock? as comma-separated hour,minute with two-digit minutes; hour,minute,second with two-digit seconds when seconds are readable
7,01
